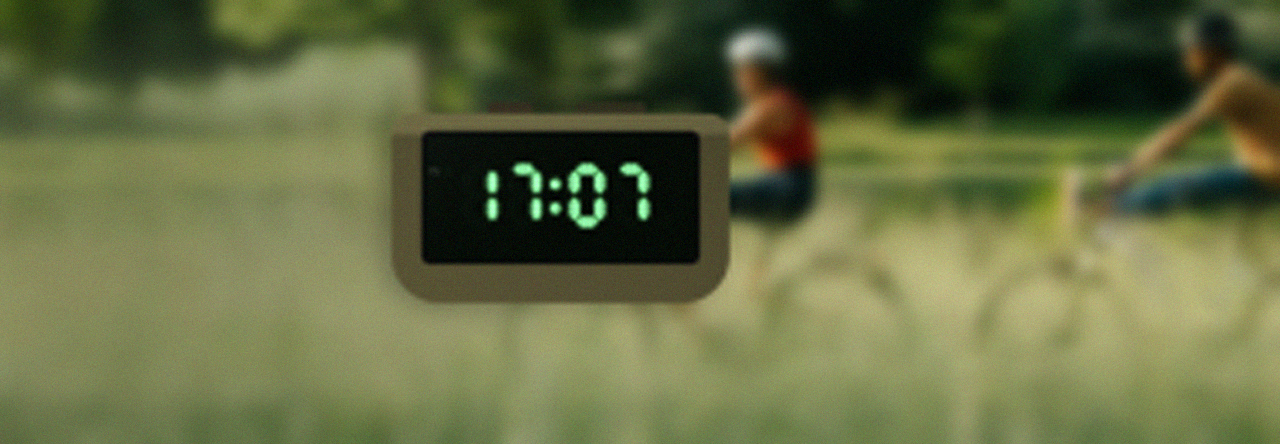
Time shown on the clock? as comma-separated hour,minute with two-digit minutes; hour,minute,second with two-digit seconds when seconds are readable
17,07
